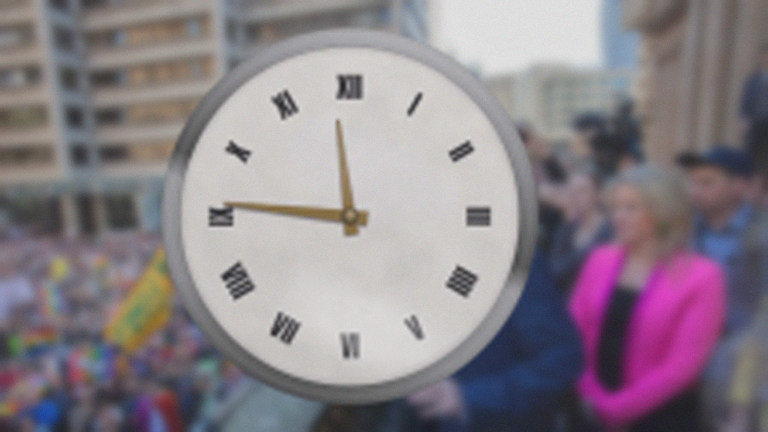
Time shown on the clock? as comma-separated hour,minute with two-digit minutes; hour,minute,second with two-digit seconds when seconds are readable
11,46
